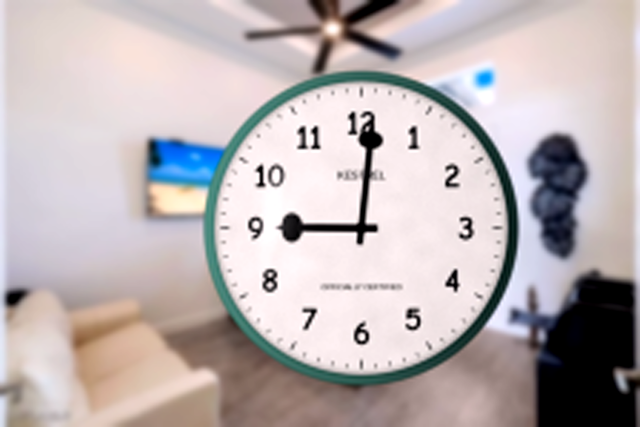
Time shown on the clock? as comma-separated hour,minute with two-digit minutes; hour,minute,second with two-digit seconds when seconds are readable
9,01
